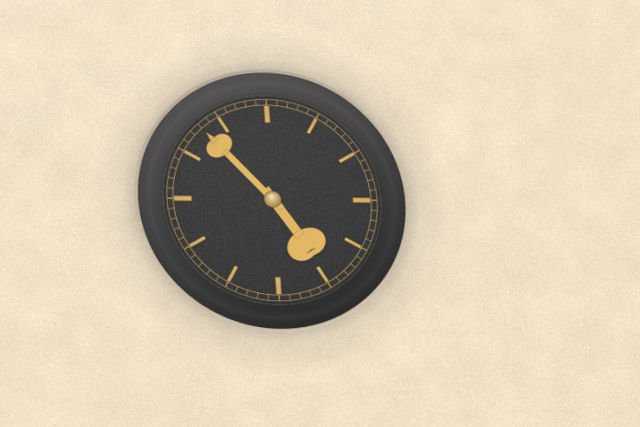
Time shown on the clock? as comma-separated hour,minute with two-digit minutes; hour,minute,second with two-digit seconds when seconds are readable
4,53
